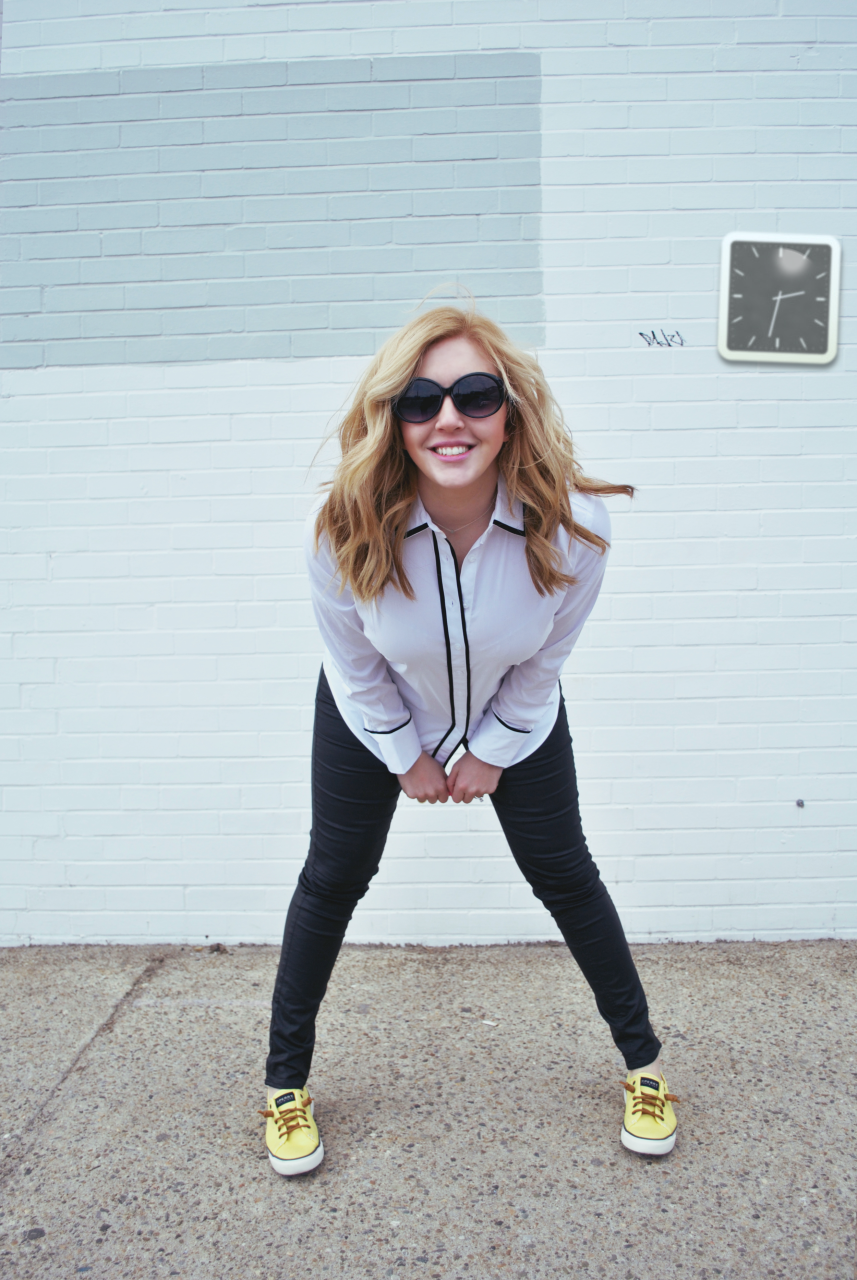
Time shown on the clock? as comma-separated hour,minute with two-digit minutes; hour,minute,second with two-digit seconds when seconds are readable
2,32
